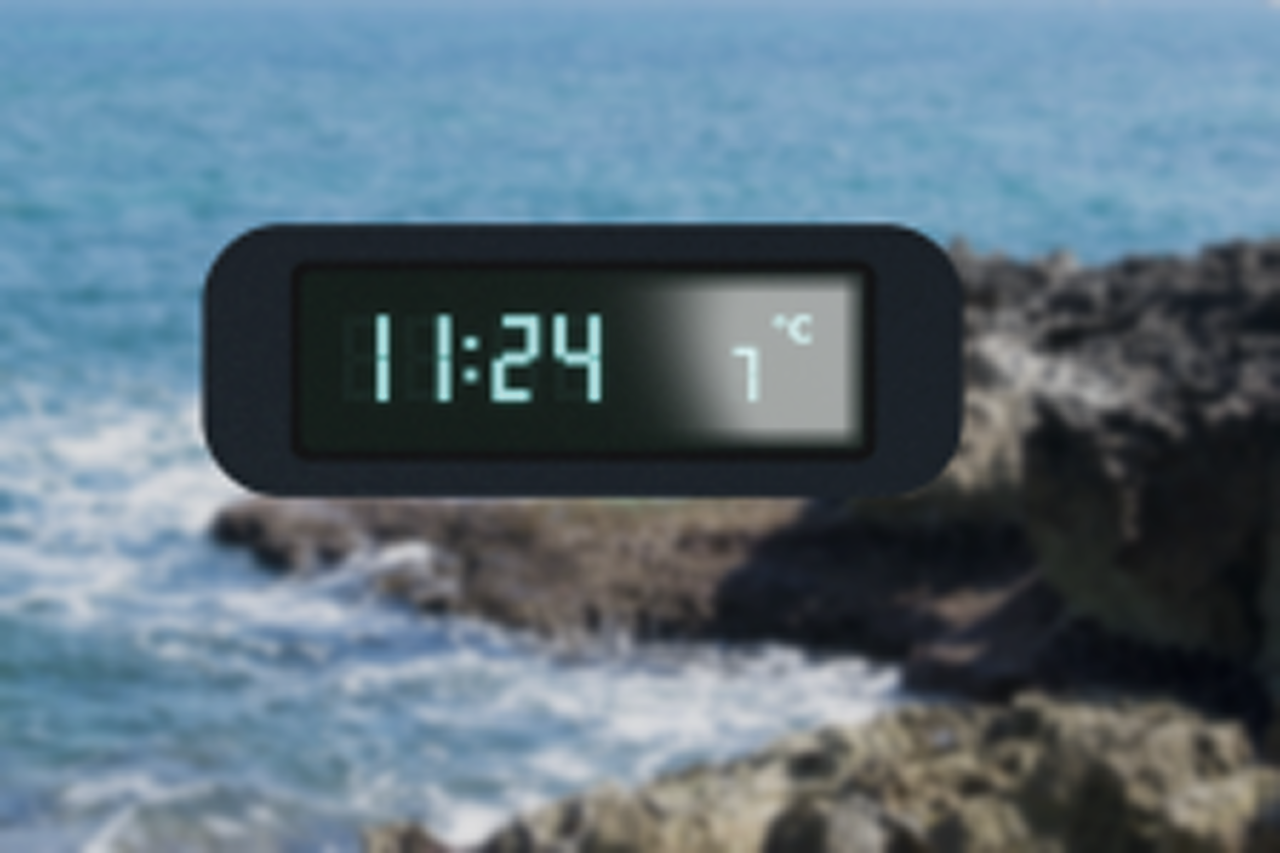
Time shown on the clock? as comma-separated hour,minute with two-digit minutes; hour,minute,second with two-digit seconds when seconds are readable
11,24
